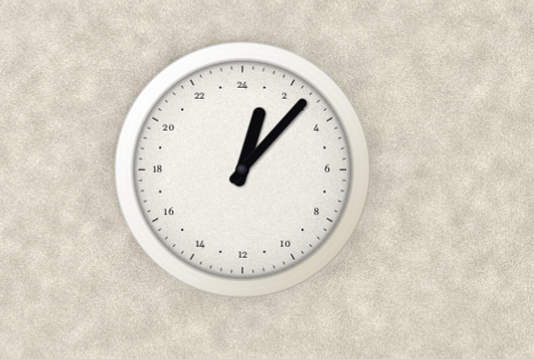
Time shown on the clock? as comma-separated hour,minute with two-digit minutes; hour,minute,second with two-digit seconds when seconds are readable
1,07
